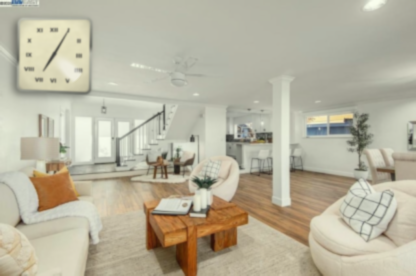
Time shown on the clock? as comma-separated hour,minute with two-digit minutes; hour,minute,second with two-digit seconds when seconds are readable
7,05
